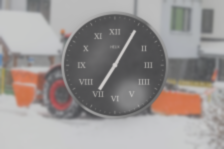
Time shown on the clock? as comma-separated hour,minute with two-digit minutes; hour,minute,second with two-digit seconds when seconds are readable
7,05
